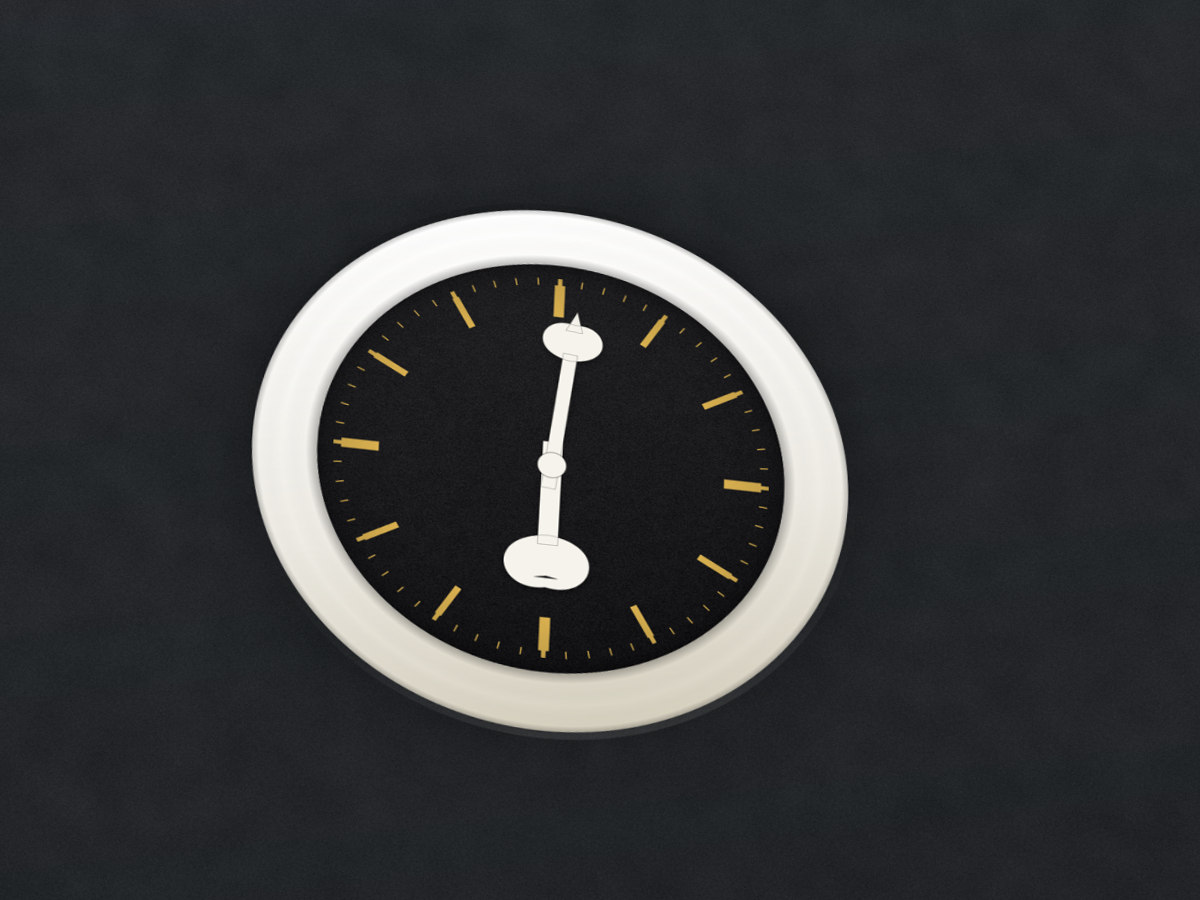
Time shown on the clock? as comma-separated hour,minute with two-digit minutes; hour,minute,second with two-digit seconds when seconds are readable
6,01
